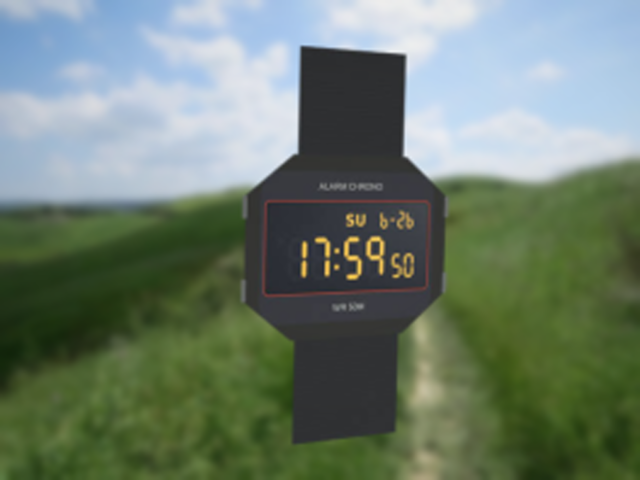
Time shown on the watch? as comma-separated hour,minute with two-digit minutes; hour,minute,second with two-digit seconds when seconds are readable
17,59,50
